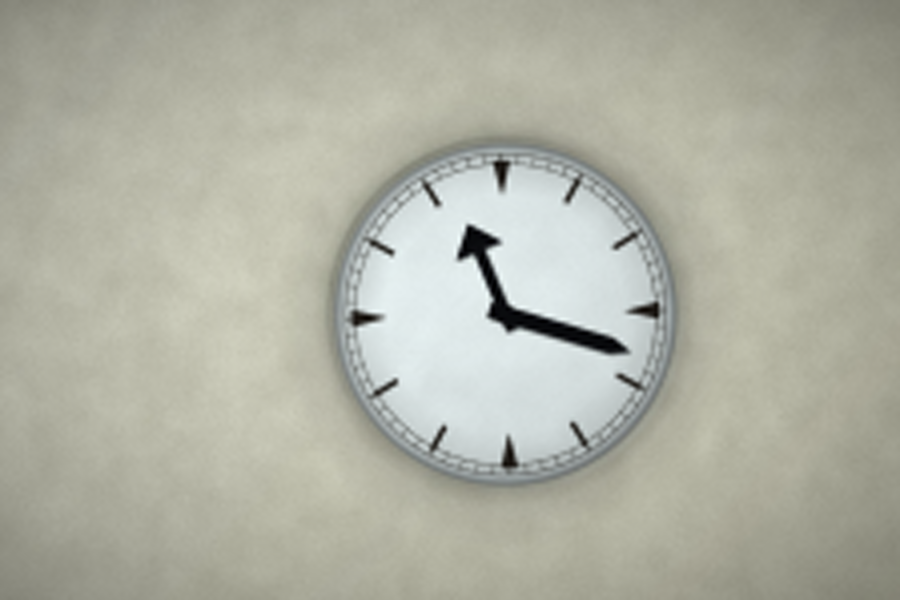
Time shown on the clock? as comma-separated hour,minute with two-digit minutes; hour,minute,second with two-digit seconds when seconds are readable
11,18
